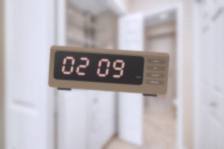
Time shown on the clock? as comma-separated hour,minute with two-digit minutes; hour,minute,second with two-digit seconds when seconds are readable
2,09
